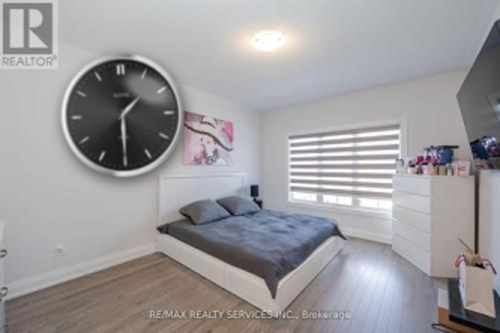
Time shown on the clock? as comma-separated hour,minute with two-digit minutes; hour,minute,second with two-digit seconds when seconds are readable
1,30
